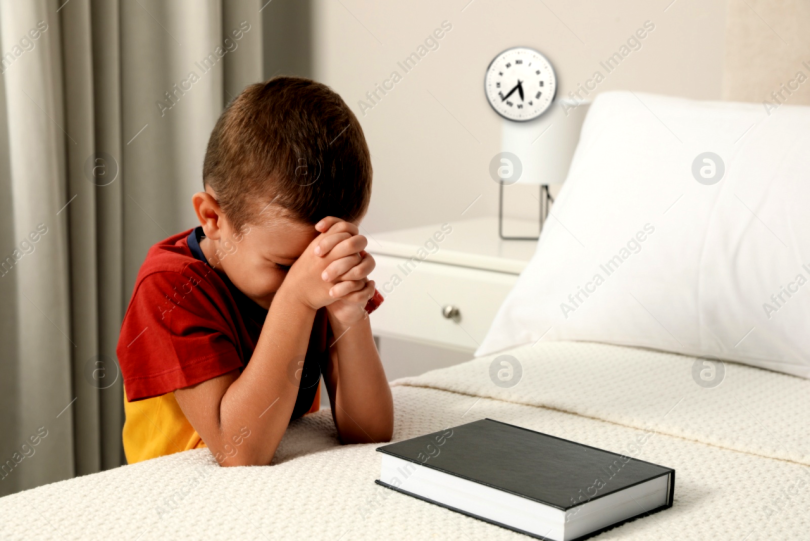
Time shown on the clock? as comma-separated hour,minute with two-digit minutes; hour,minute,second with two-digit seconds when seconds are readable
5,38
